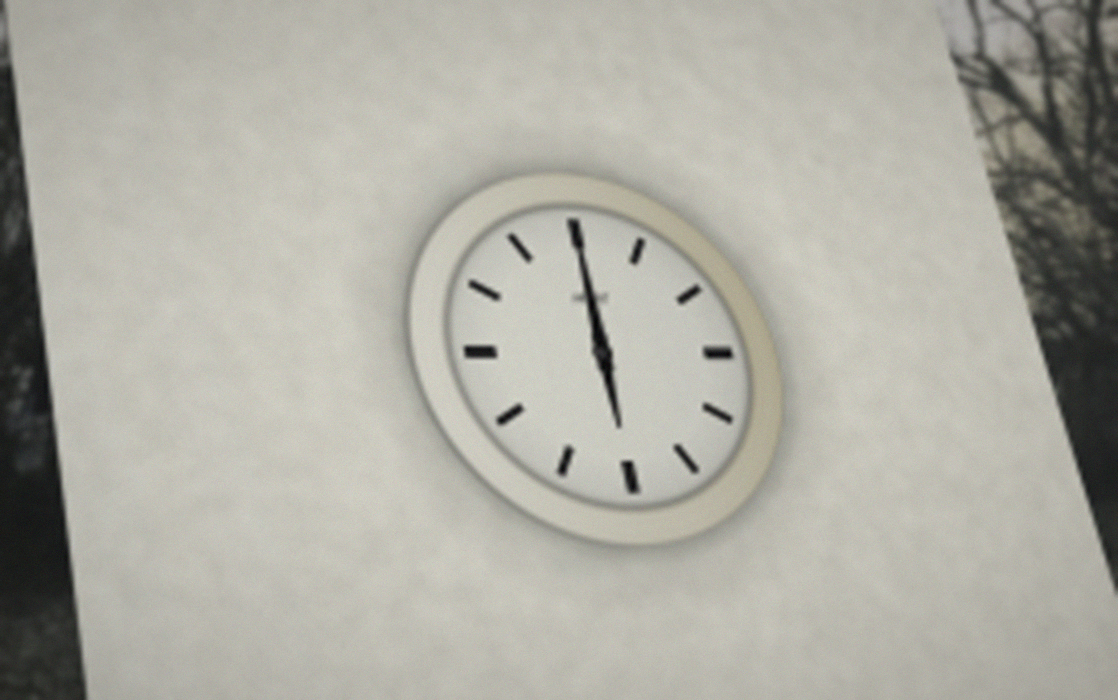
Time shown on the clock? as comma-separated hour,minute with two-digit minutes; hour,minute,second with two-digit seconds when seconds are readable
6,00
